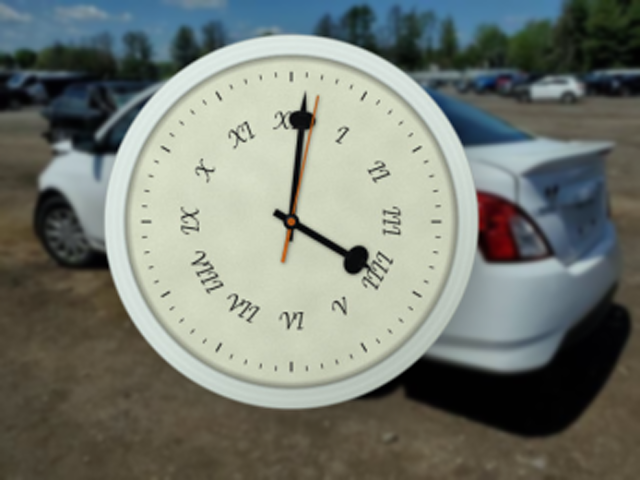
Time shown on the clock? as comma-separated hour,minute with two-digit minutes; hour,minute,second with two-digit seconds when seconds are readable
4,01,02
